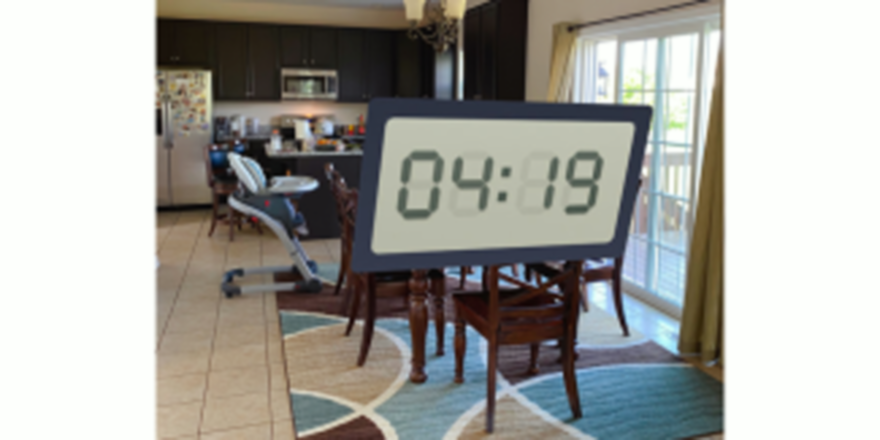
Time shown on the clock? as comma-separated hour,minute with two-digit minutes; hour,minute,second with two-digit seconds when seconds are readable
4,19
